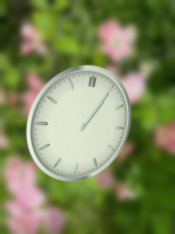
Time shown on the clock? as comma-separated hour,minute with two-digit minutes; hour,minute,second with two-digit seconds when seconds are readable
1,05
